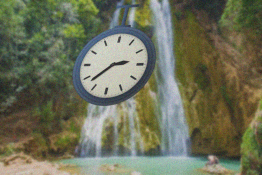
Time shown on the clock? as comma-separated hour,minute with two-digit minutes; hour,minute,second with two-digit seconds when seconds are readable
2,38
